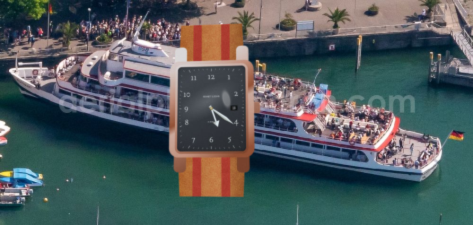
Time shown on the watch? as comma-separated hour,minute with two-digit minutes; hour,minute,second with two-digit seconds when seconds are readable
5,21
